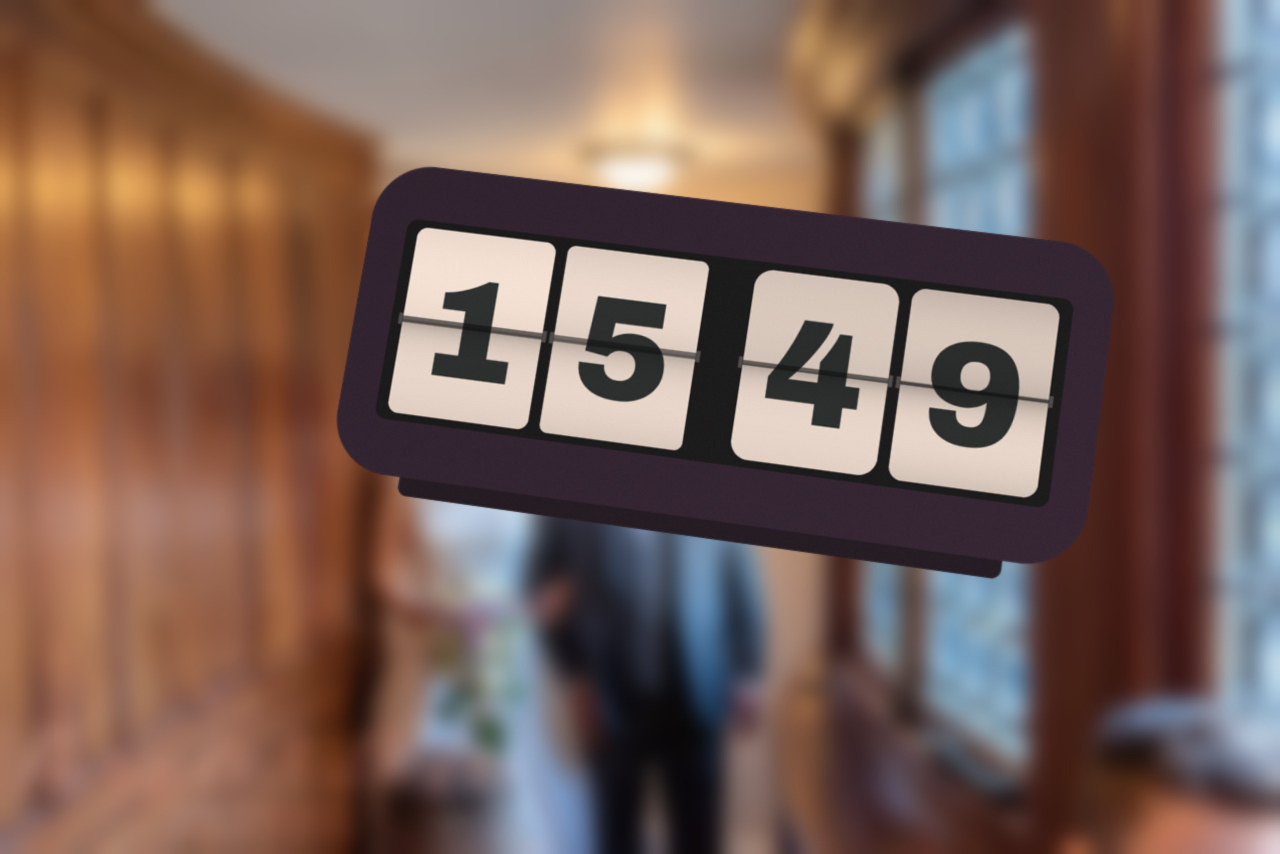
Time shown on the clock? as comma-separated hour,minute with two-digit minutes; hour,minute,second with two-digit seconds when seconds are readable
15,49
